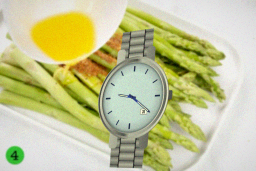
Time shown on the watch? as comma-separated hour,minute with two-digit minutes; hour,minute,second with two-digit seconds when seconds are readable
9,21
